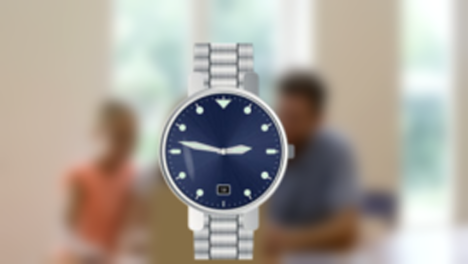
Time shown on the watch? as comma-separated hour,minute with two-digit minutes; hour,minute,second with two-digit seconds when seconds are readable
2,47
